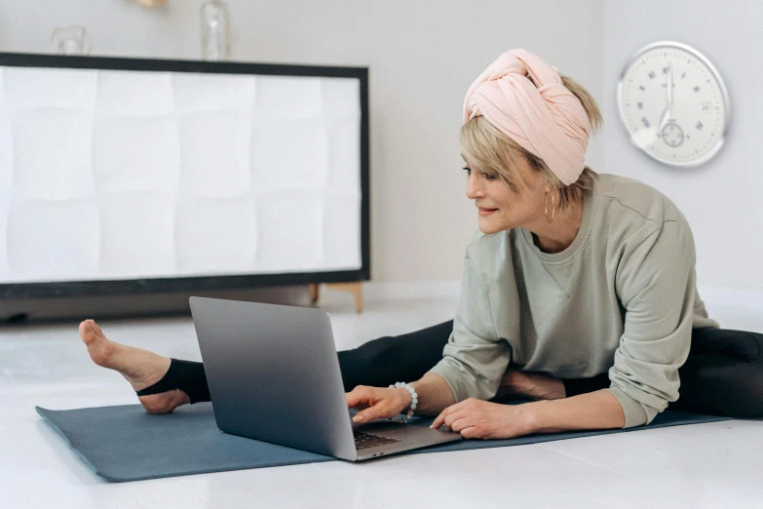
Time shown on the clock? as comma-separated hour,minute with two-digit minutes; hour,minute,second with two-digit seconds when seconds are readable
7,01
